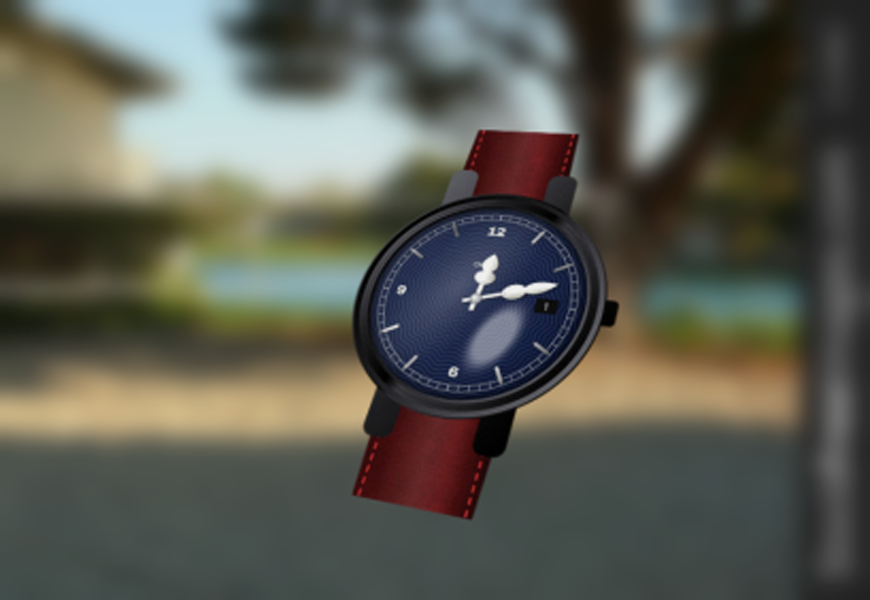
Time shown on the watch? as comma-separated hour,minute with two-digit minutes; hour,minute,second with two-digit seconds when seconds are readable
12,12
